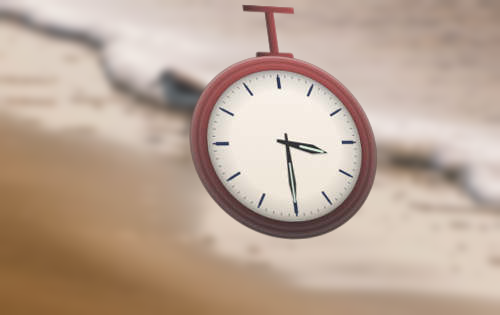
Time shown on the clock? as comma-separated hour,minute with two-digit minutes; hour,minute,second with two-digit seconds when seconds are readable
3,30
